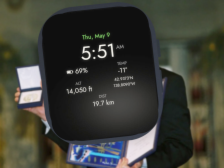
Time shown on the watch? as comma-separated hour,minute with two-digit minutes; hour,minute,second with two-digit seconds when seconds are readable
5,51
